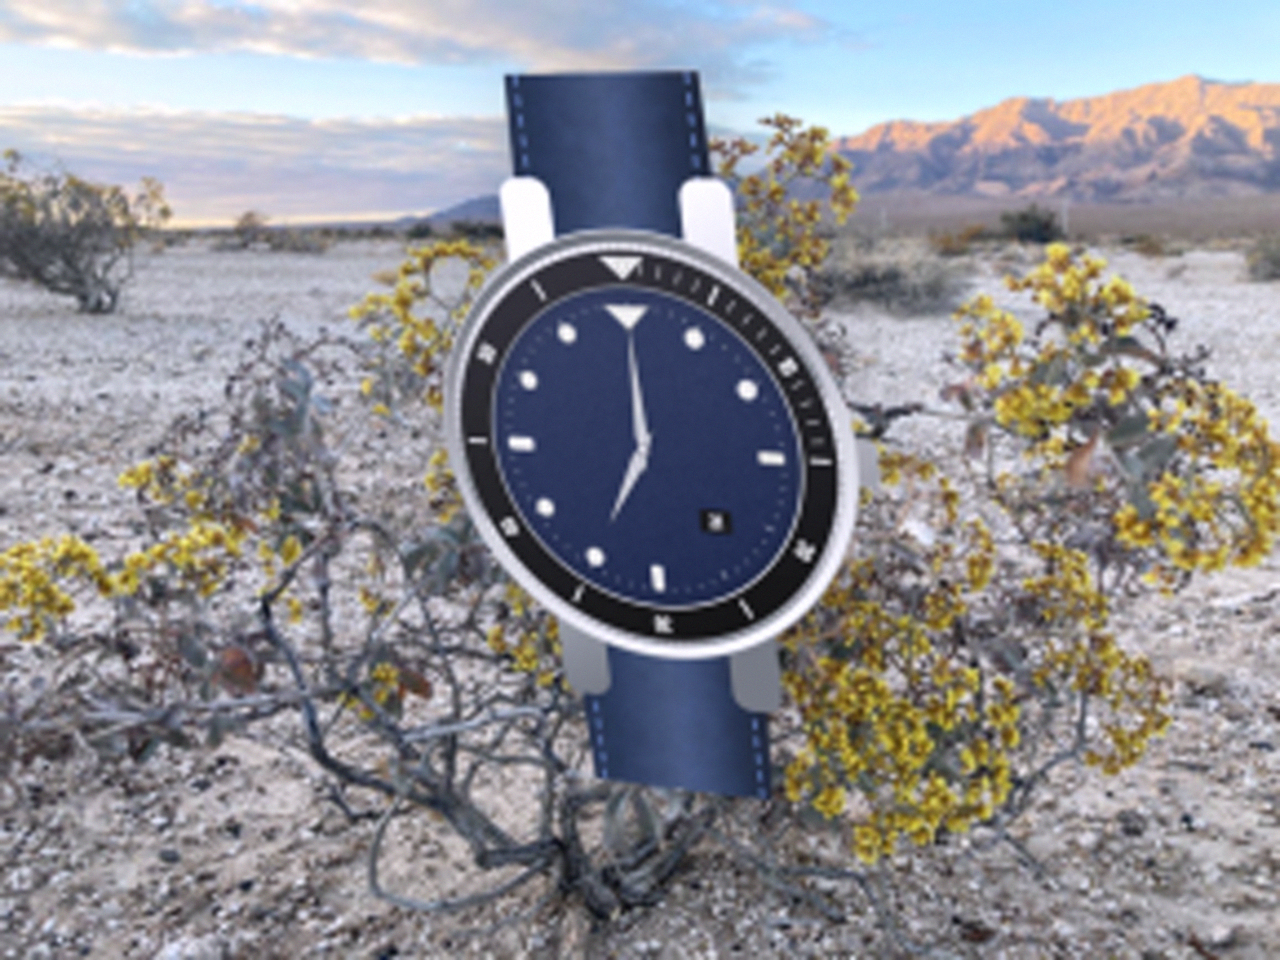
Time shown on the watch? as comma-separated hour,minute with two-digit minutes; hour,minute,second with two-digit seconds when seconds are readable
7,00
